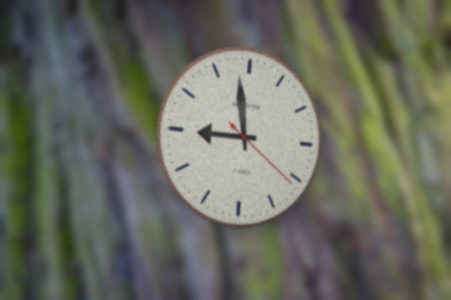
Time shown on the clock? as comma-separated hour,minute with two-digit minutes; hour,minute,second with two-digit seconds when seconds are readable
8,58,21
